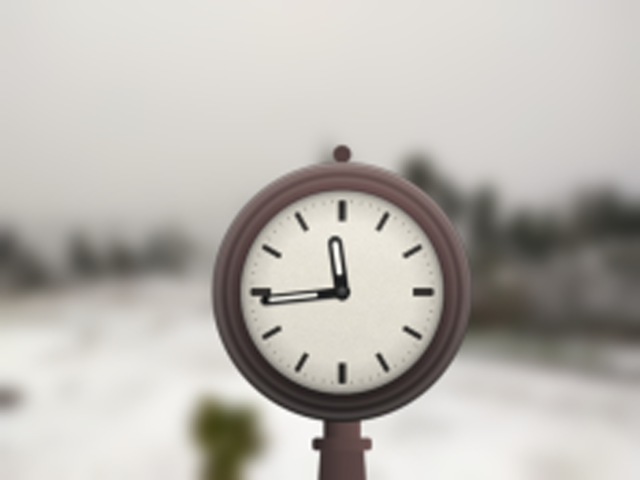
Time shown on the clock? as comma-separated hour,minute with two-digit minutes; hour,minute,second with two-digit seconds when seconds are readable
11,44
